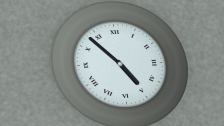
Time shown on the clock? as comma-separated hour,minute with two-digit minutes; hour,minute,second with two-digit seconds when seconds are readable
4,53
